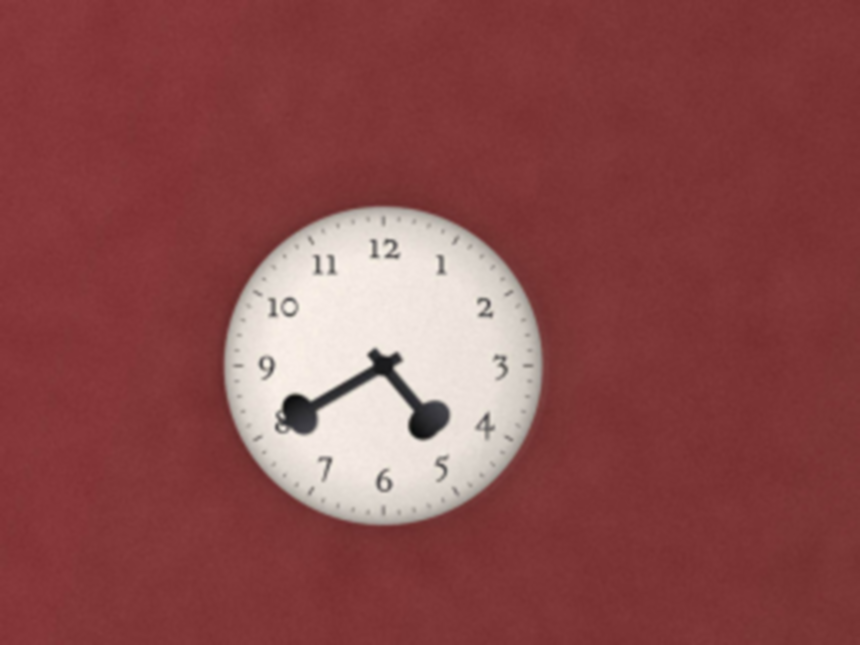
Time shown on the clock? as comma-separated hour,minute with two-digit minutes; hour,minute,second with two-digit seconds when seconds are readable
4,40
